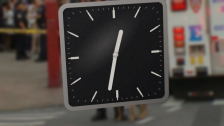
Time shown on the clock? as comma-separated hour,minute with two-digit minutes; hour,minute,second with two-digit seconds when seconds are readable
12,32
